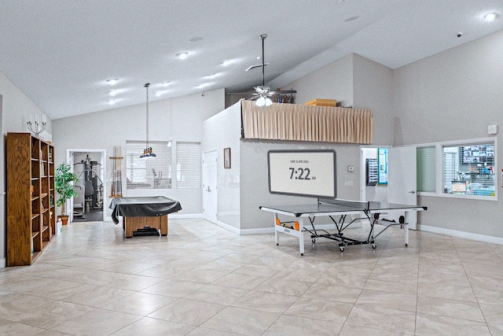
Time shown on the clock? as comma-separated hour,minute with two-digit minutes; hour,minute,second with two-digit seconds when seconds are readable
7,22
